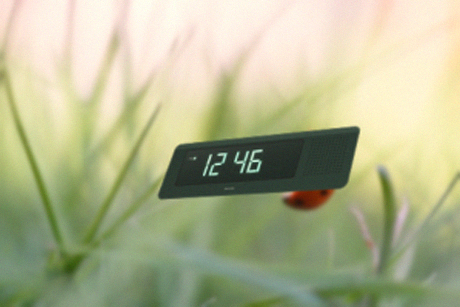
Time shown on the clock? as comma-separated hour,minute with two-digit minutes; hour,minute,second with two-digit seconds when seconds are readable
12,46
